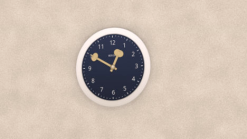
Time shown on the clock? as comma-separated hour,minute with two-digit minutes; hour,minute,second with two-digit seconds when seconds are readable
12,50
